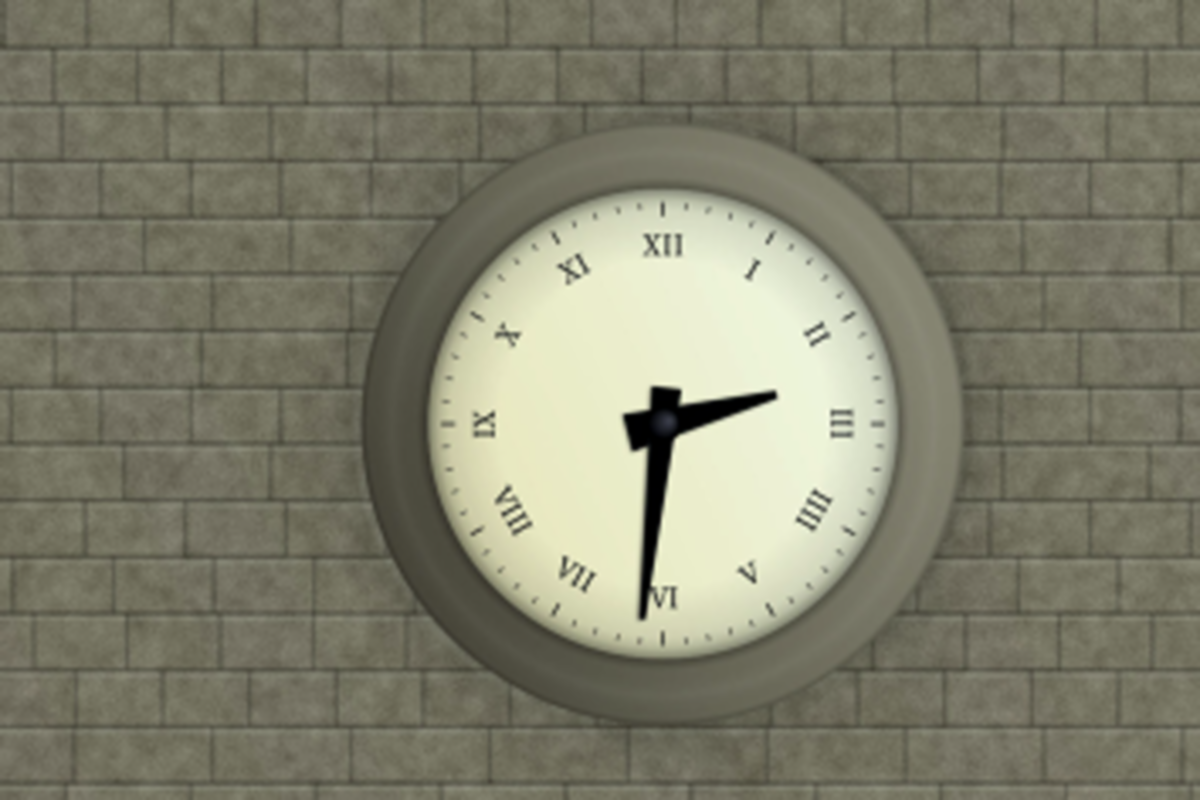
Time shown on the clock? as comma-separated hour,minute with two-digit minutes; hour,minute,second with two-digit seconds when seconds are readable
2,31
